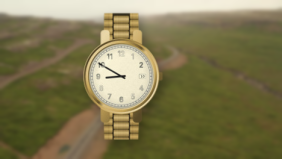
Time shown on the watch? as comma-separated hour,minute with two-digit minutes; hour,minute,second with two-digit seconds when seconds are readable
8,50
